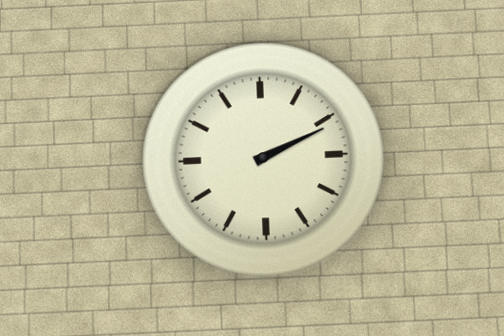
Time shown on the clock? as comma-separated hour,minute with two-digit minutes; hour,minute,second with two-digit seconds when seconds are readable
2,11
